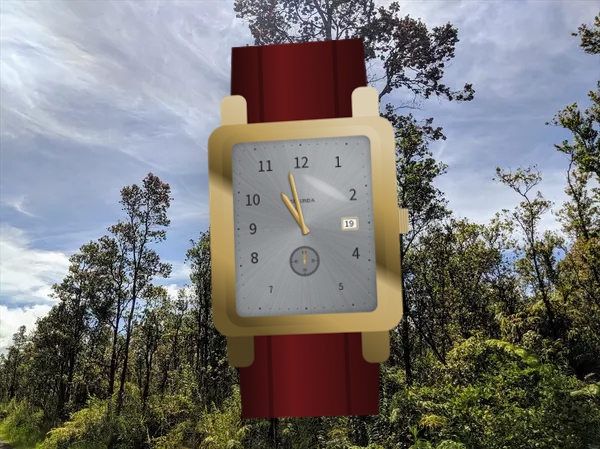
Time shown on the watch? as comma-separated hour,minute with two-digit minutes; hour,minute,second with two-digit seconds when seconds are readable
10,58
